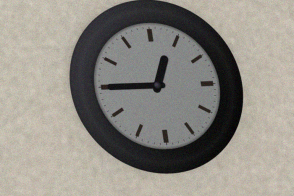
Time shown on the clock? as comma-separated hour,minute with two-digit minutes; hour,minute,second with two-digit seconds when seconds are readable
12,45
